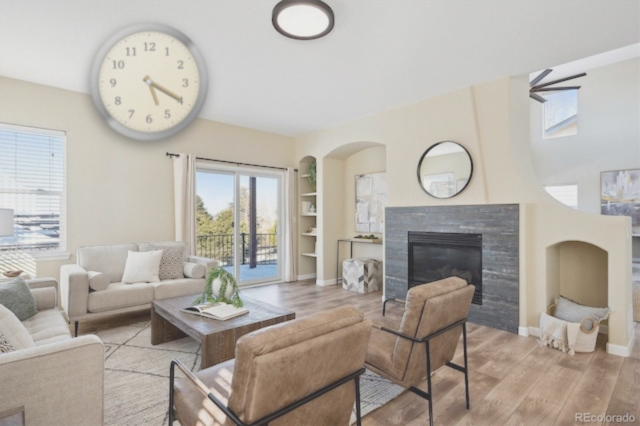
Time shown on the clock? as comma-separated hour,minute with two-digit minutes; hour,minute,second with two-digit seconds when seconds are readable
5,20
